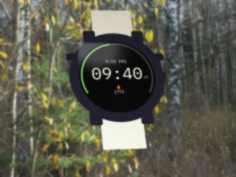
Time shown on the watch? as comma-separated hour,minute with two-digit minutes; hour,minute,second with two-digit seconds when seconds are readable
9,40
